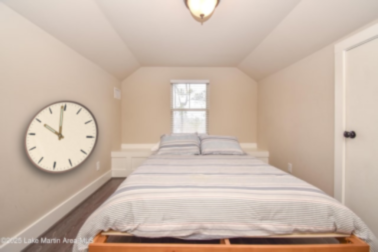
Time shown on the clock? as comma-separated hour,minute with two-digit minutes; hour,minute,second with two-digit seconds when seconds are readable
9,59
